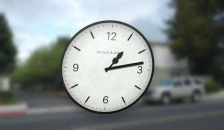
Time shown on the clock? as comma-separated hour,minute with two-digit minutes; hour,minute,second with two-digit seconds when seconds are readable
1,13
